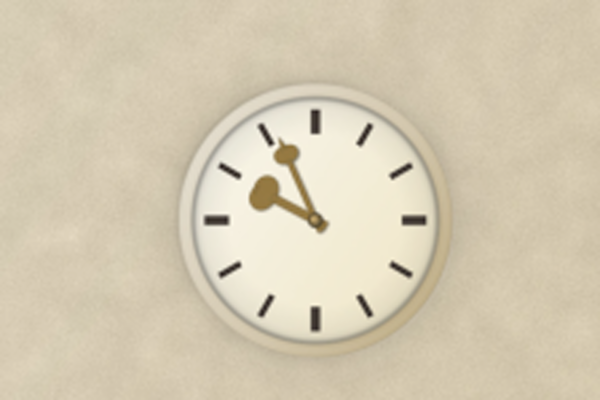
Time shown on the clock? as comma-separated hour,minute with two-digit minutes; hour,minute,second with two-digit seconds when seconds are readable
9,56
